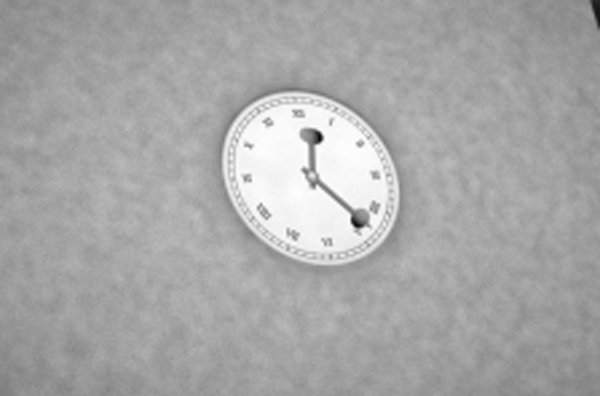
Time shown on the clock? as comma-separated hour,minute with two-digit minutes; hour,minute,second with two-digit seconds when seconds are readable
12,23
